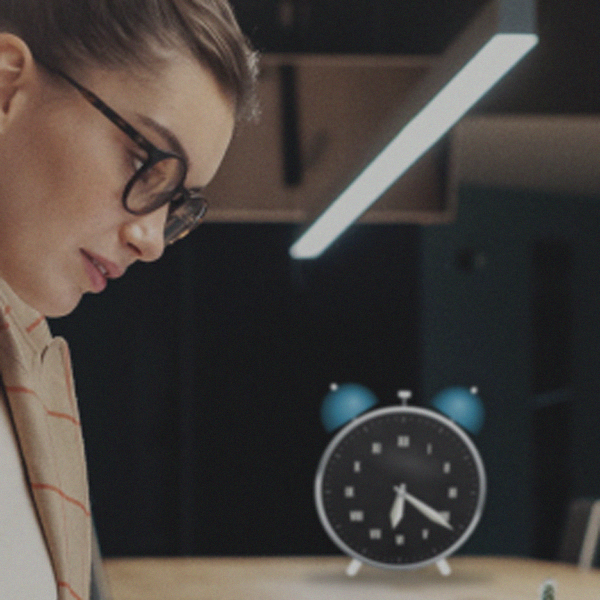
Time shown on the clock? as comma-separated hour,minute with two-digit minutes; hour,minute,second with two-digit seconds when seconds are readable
6,21
